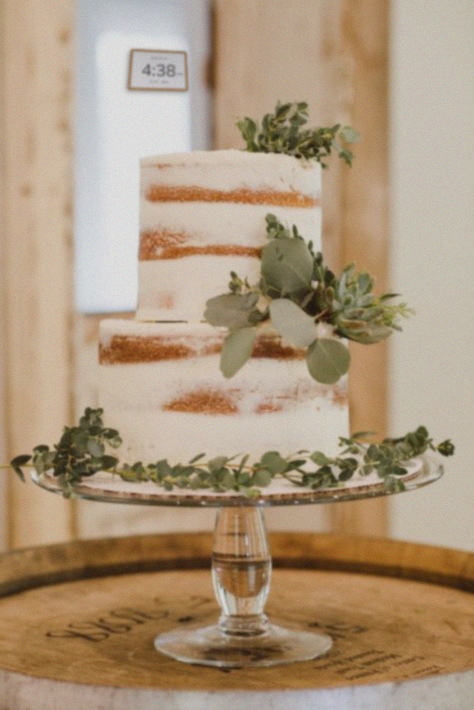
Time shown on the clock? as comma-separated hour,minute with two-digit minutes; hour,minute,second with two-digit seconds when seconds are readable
4,38
